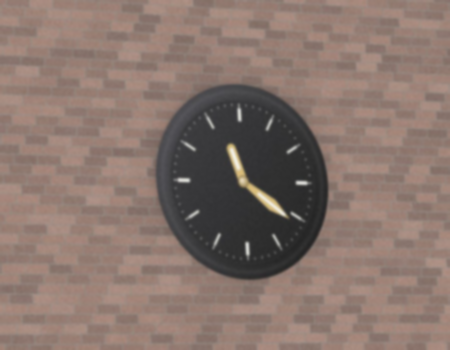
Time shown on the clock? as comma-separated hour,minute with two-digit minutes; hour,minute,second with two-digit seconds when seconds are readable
11,21
